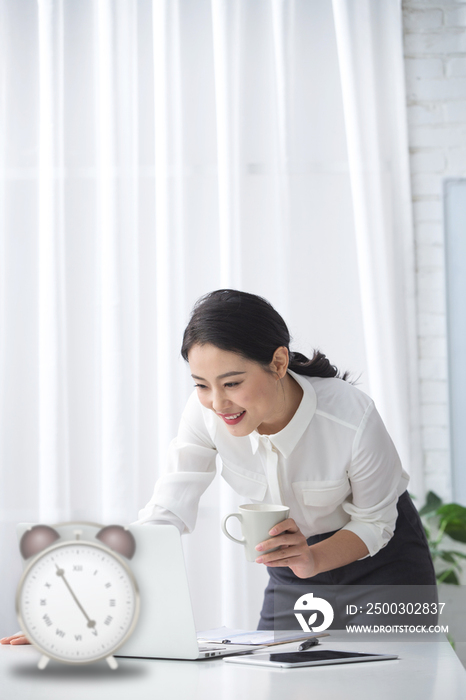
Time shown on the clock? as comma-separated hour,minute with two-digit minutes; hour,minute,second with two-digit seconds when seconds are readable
4,55
